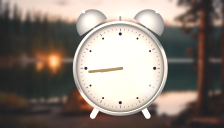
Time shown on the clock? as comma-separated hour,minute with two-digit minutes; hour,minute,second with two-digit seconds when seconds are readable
8,44
